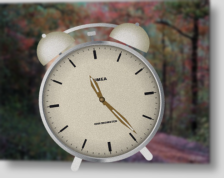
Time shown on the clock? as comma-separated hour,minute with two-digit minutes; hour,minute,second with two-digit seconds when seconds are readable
11,24
